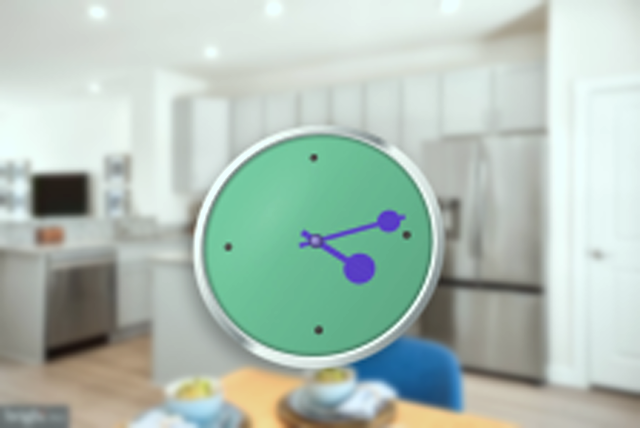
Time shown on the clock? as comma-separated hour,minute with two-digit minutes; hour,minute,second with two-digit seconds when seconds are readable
4,13
